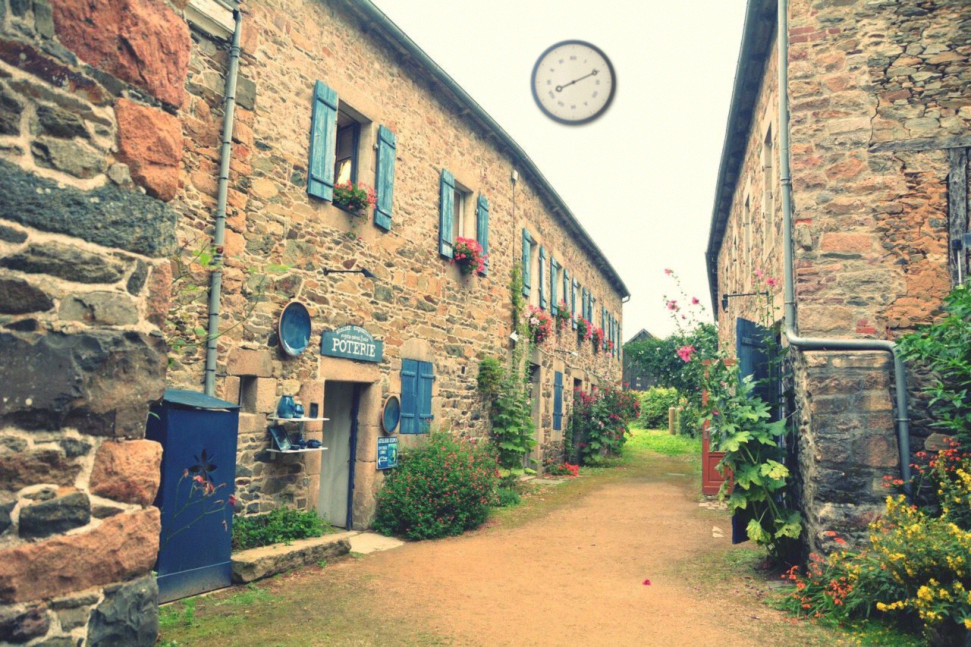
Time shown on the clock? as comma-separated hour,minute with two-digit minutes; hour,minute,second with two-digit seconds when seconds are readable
8,11
